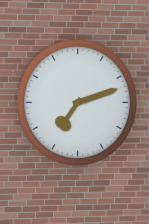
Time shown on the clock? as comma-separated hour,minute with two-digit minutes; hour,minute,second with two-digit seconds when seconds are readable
7,12
